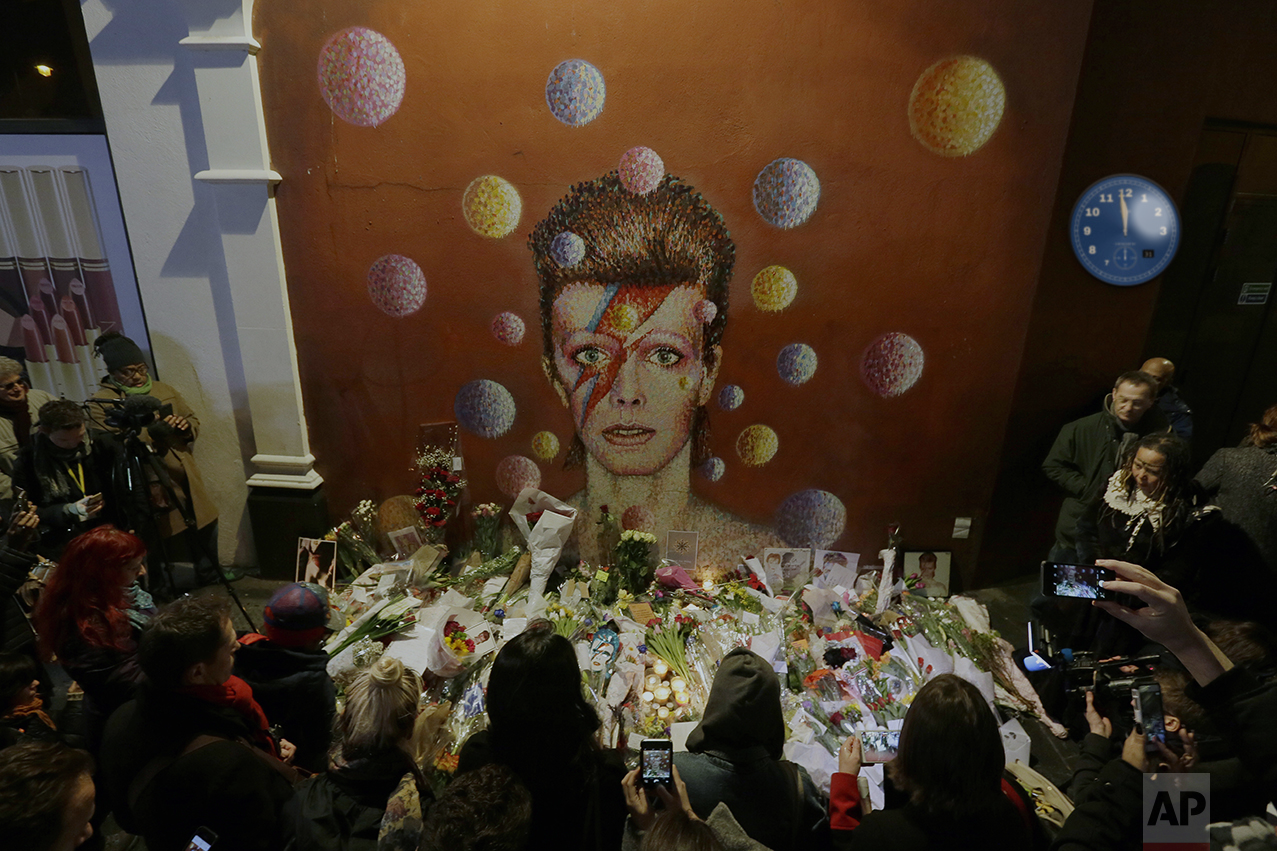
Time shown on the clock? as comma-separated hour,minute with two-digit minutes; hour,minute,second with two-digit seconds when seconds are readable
11,59
